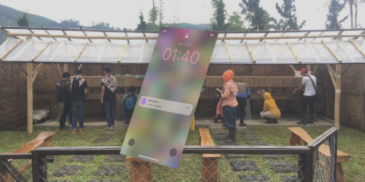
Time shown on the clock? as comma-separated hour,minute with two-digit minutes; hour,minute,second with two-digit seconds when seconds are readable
1,40
